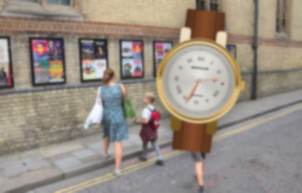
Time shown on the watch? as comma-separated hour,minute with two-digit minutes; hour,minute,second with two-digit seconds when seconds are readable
2,34
